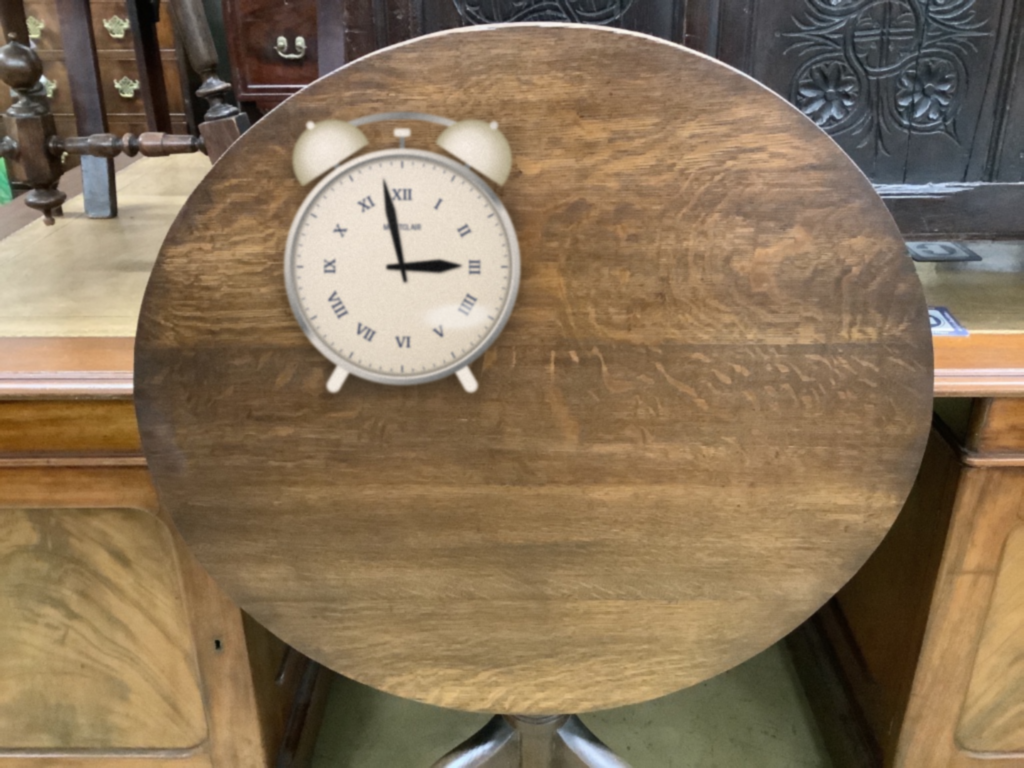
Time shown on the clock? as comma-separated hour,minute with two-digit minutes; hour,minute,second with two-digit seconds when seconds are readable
2,58
